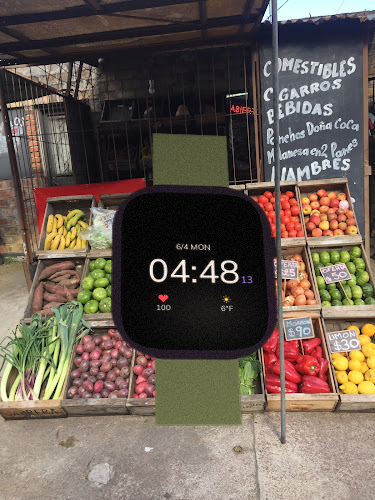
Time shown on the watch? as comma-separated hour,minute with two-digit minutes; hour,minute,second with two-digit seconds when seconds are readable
4,48,13
